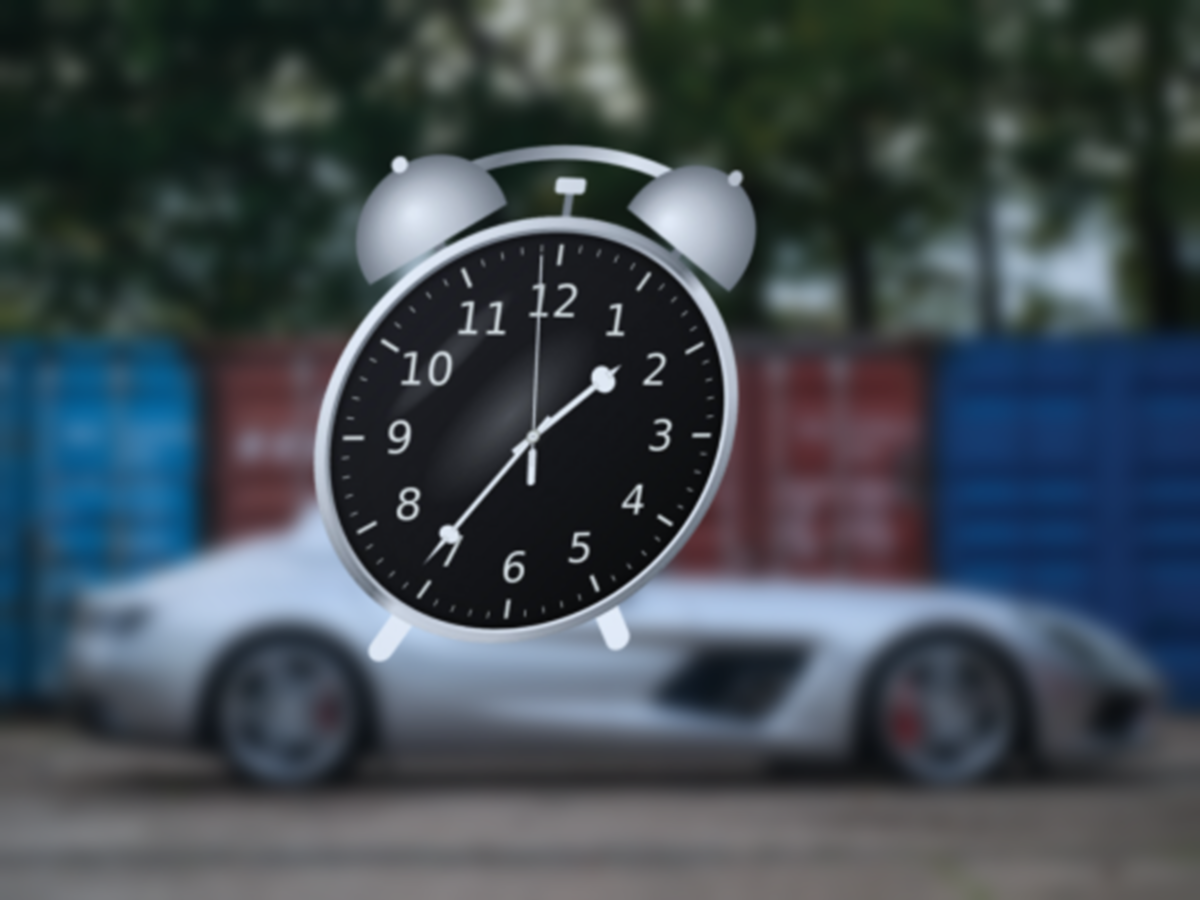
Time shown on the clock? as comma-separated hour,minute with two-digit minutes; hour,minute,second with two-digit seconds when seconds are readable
1,35,59
